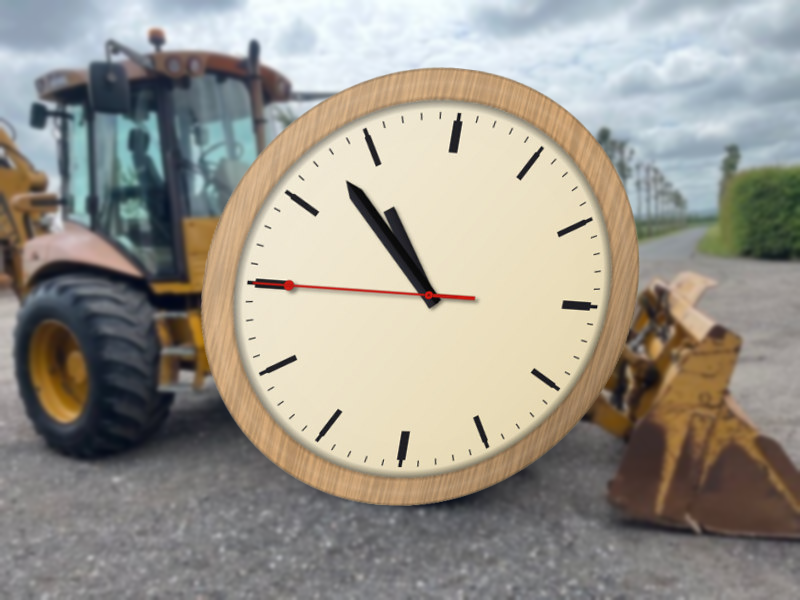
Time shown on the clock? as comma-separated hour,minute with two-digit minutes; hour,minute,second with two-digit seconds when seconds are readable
10,52,45
